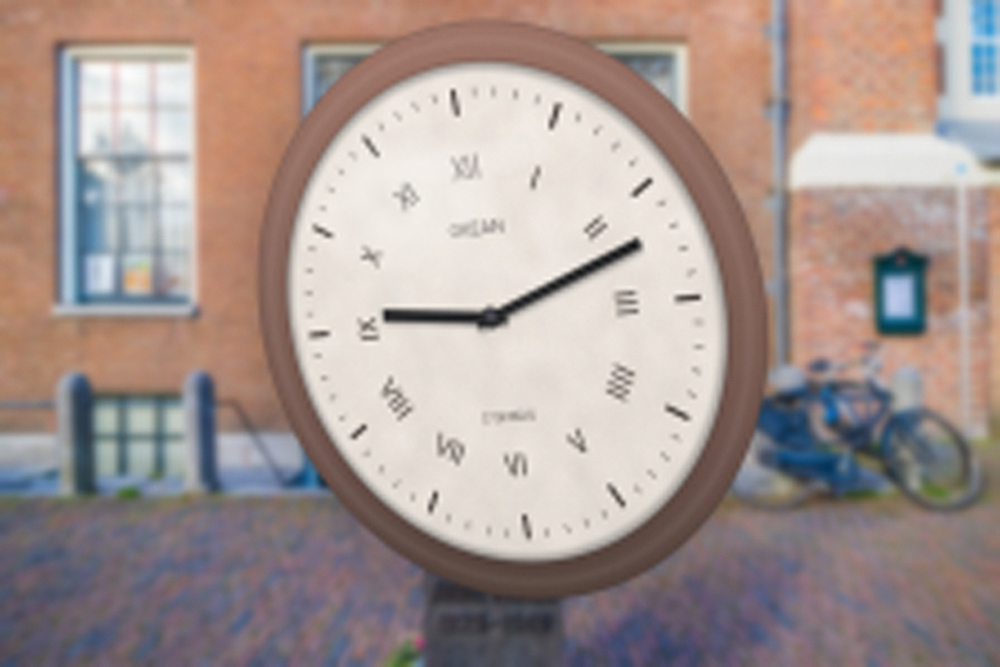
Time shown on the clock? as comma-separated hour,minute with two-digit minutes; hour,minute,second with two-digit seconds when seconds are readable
9,12
